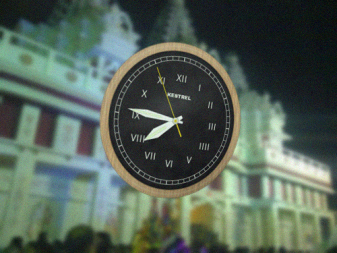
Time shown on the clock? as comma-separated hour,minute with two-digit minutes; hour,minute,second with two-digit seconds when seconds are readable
7,45,55
